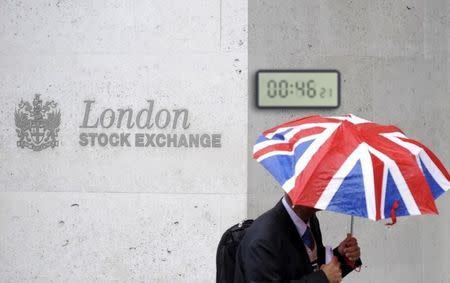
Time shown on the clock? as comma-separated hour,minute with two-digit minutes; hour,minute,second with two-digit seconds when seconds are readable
0,46
